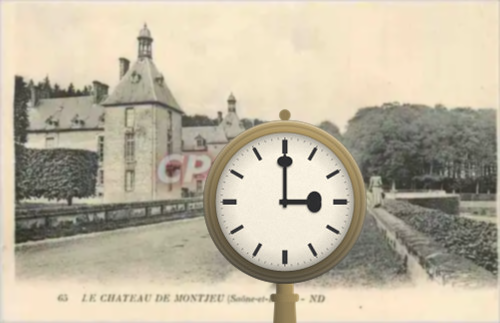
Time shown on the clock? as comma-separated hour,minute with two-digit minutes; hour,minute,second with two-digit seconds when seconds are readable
3,00
